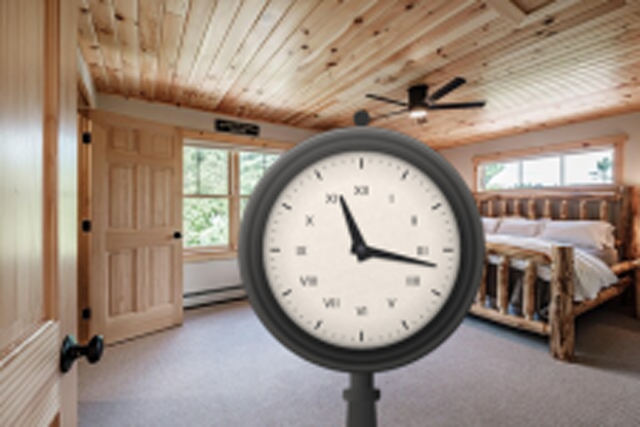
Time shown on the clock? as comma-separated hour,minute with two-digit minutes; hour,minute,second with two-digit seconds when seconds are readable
11,17
